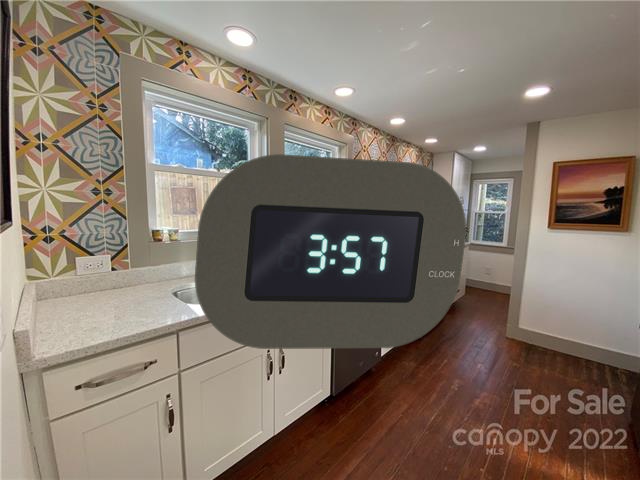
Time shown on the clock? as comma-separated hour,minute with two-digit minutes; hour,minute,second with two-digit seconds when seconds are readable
3,57
